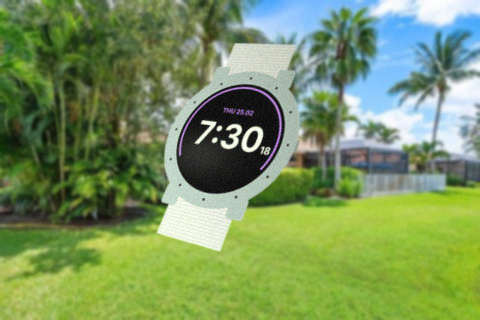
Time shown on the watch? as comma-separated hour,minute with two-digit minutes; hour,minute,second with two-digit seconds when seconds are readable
7,30,18
